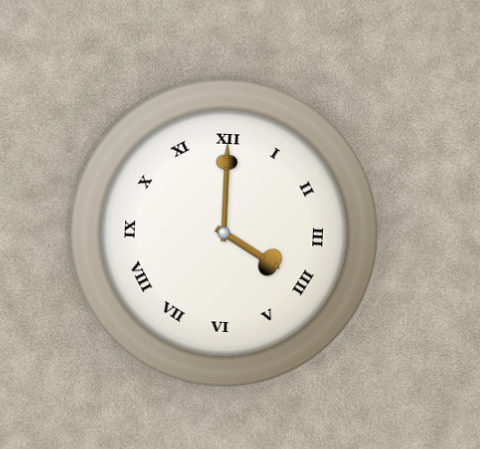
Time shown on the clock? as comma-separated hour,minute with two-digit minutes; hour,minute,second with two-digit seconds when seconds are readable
4,00
